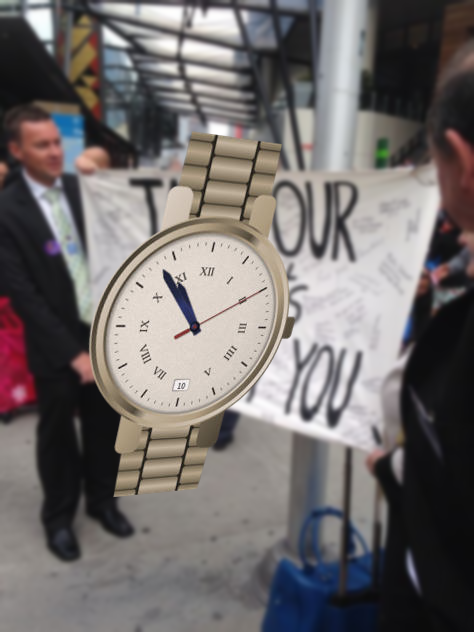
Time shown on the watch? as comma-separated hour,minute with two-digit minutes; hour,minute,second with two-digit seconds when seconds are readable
10,53,10
